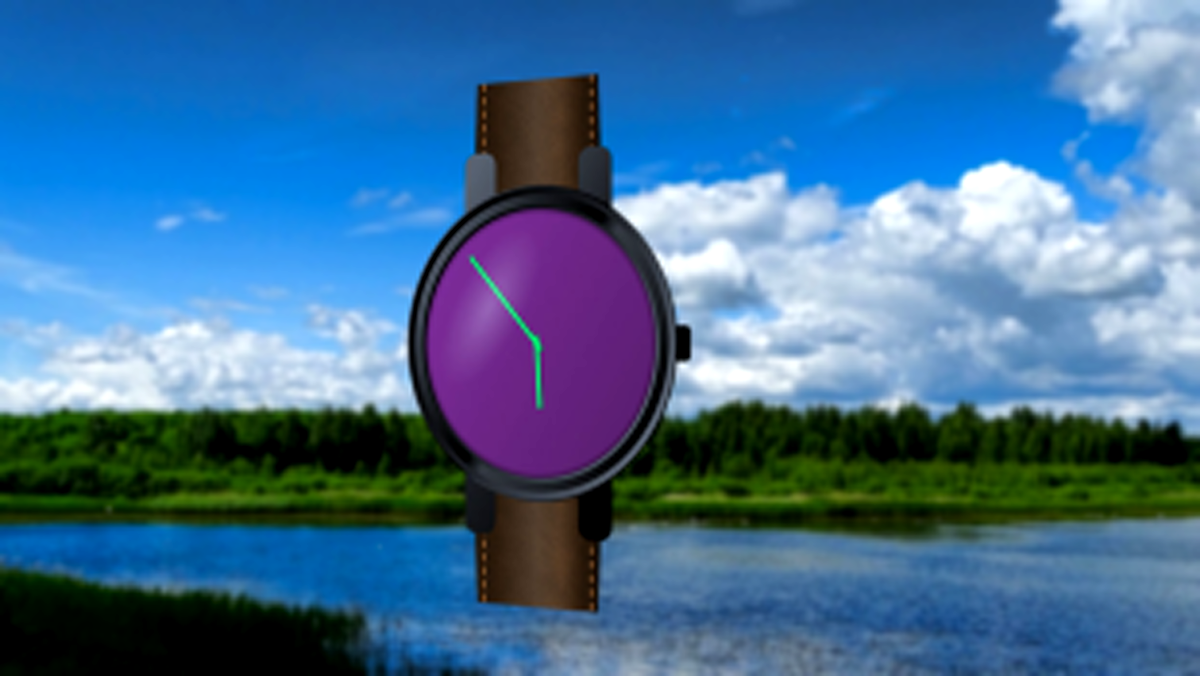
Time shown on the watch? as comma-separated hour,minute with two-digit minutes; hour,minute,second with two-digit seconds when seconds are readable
5,53
